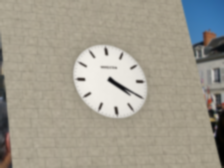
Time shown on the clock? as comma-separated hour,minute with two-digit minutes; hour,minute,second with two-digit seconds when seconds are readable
4,20
